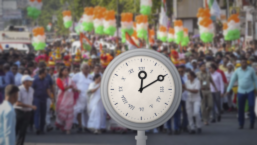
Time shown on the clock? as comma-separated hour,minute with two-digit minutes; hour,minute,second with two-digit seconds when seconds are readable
12,10
